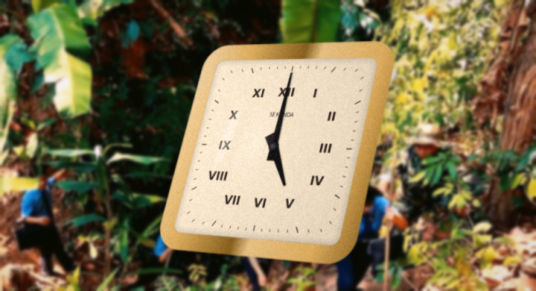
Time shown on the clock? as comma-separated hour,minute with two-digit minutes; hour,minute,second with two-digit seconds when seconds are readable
5,00
